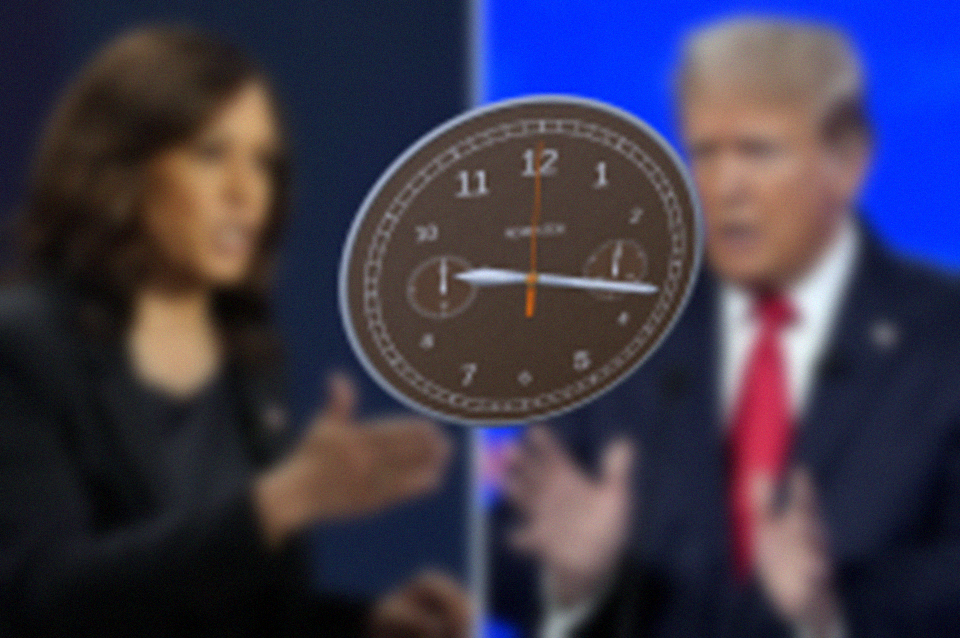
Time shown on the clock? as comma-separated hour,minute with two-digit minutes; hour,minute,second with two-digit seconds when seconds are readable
9,17
